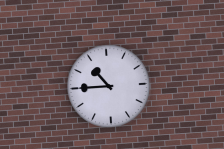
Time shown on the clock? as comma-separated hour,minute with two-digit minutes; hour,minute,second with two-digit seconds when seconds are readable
10,45
